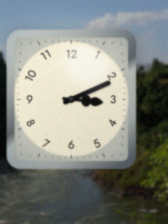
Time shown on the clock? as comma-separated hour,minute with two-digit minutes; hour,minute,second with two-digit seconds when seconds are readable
3,11
